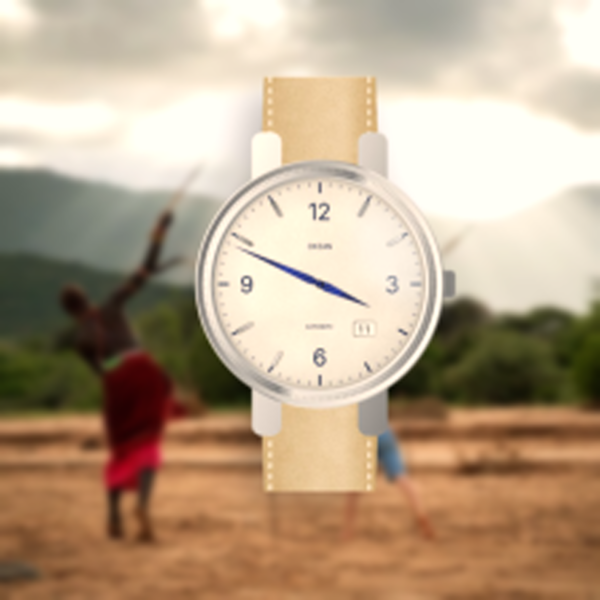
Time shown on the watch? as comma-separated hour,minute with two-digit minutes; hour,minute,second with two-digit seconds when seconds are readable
3,49
